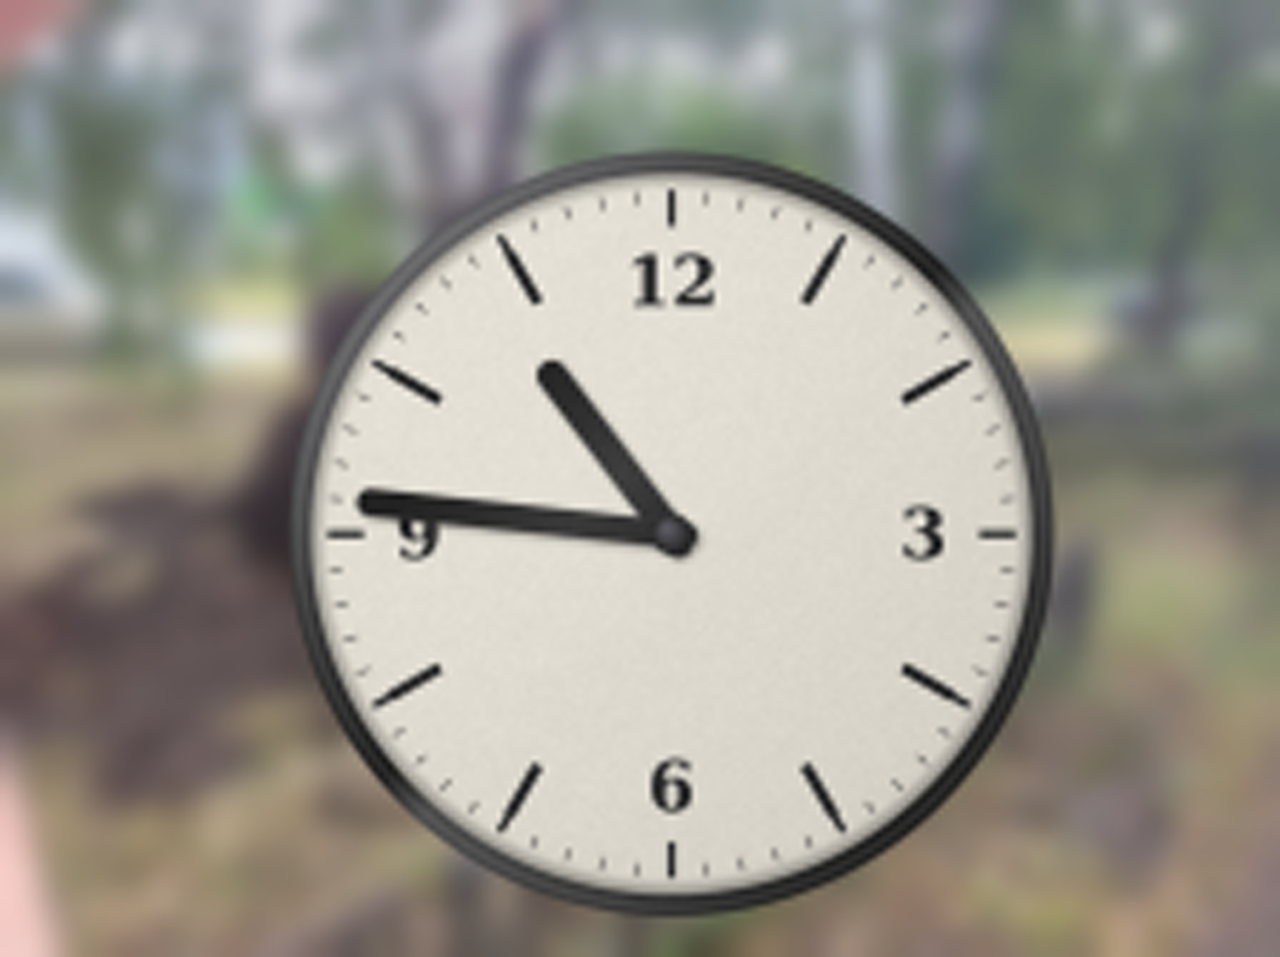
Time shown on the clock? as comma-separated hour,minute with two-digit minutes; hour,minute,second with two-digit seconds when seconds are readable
10,46
